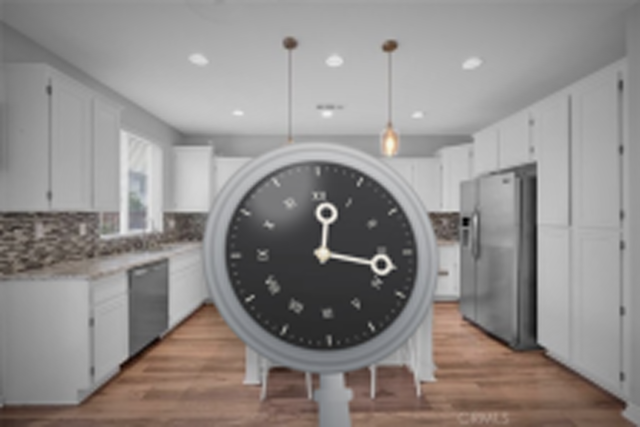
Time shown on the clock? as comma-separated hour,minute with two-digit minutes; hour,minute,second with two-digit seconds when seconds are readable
12,17
